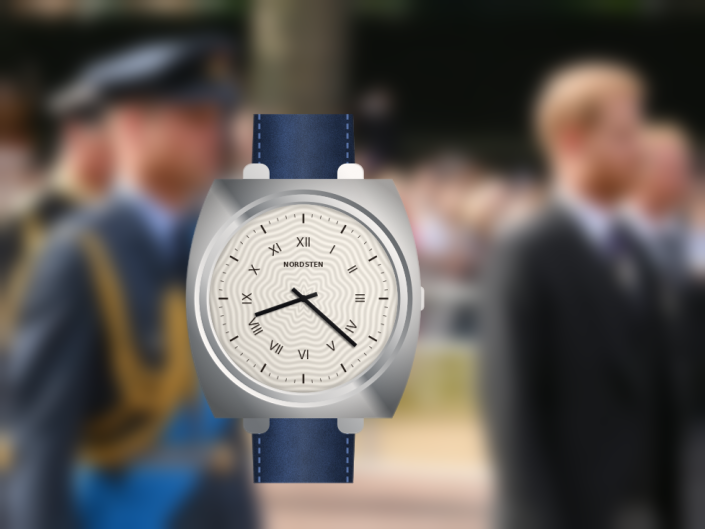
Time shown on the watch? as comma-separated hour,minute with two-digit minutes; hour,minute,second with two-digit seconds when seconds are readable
8,22
